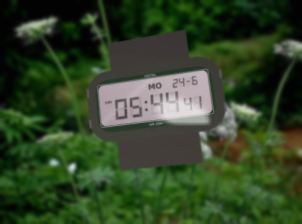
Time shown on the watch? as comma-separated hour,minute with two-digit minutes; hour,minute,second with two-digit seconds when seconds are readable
5,44,41
